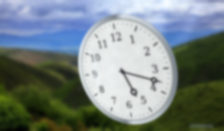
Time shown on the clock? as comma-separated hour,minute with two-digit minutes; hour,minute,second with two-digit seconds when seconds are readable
5,18
